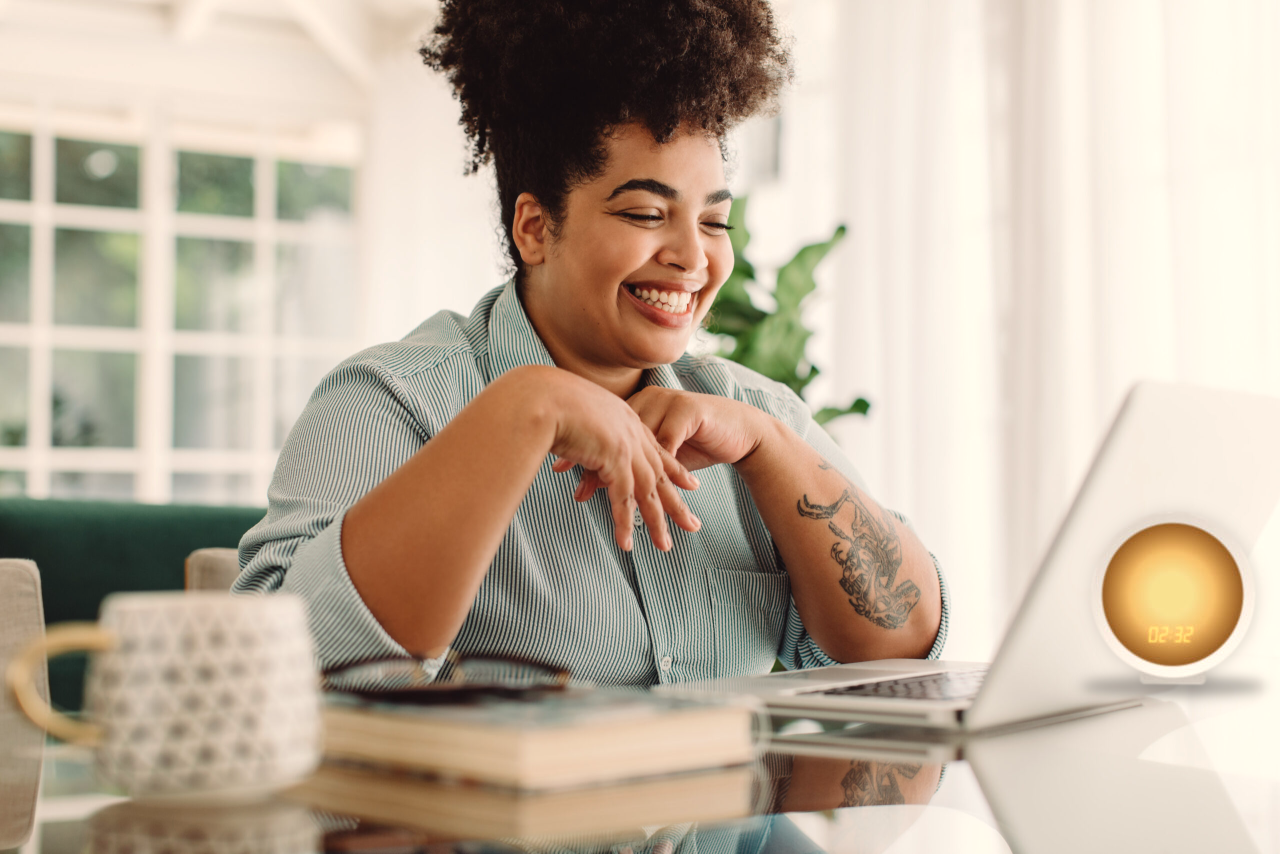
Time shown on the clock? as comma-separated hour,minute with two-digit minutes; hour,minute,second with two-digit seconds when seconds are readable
2,32
